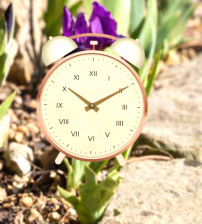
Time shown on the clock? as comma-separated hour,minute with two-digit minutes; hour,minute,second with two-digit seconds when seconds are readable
10,10
